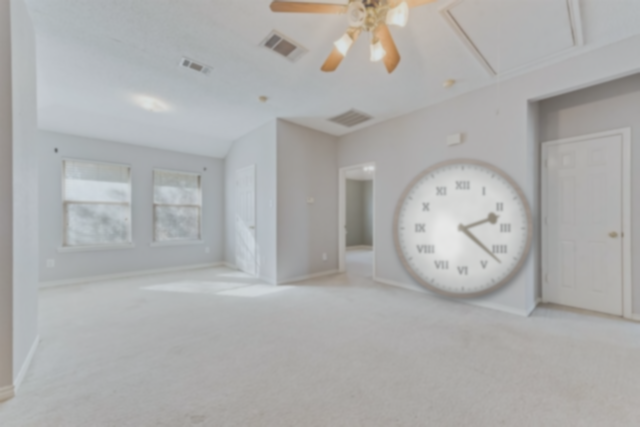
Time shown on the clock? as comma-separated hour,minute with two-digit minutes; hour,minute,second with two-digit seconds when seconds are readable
2,22
